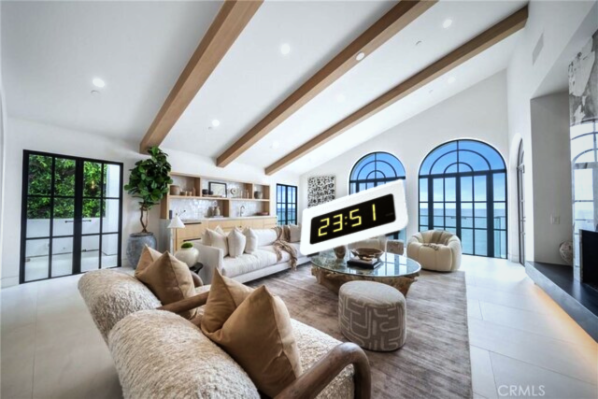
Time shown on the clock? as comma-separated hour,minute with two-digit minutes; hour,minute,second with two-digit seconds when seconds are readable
23,51
